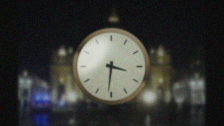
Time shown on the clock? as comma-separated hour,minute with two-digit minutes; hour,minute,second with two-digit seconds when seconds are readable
3,31
